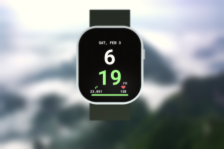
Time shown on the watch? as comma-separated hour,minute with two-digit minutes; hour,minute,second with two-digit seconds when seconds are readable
6,19
